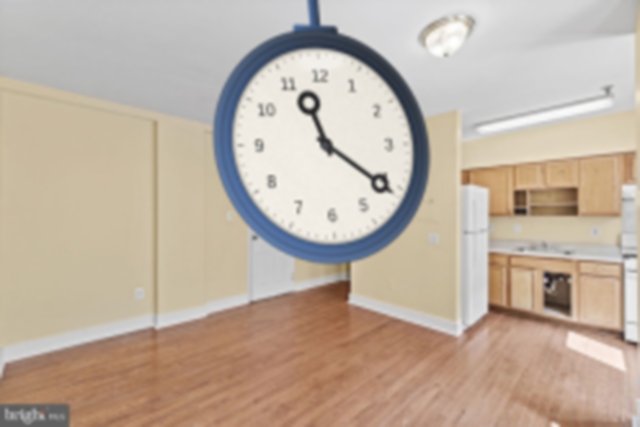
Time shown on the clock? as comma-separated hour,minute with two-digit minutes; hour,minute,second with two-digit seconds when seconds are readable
11,21
